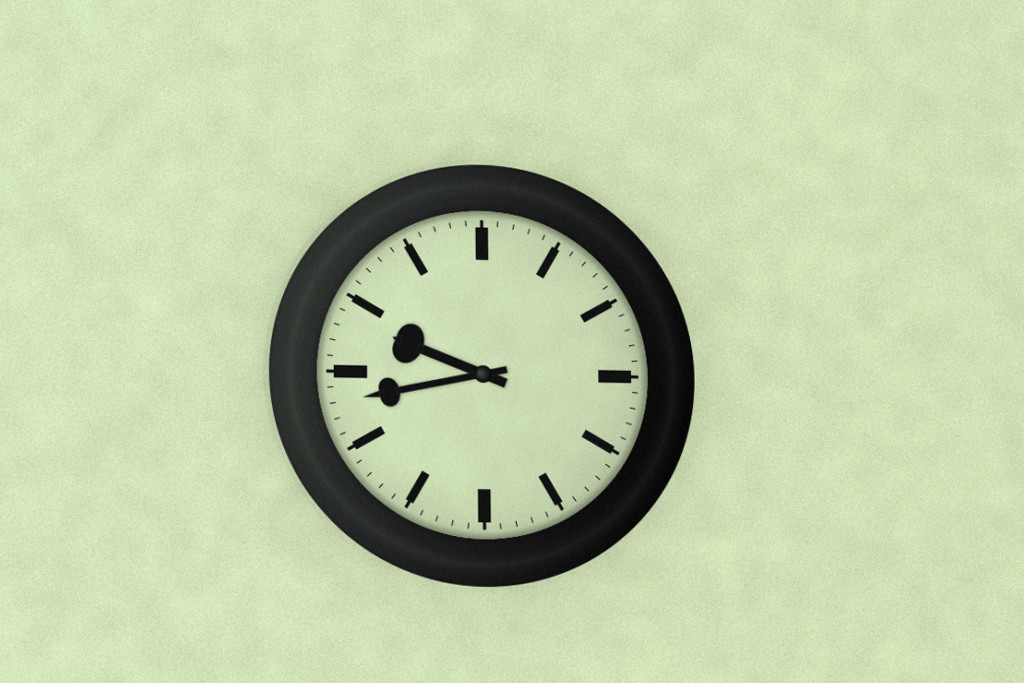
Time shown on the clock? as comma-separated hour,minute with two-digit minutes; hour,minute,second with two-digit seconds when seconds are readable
9,43
